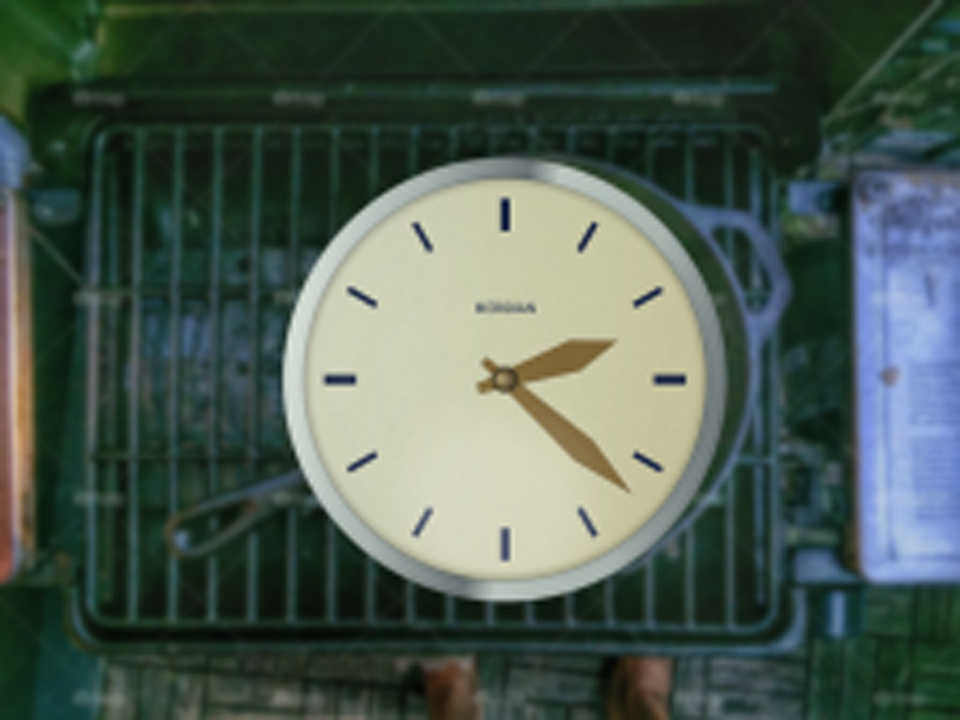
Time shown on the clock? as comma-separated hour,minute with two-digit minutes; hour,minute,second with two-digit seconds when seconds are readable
2,22
